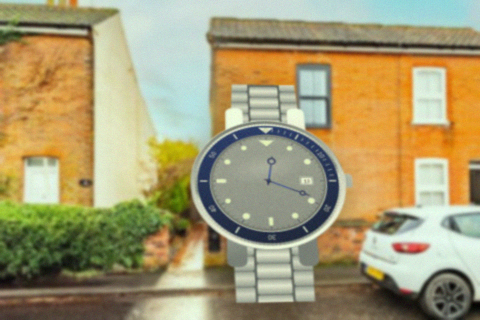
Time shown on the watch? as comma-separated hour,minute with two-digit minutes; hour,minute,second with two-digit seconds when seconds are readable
12,19
